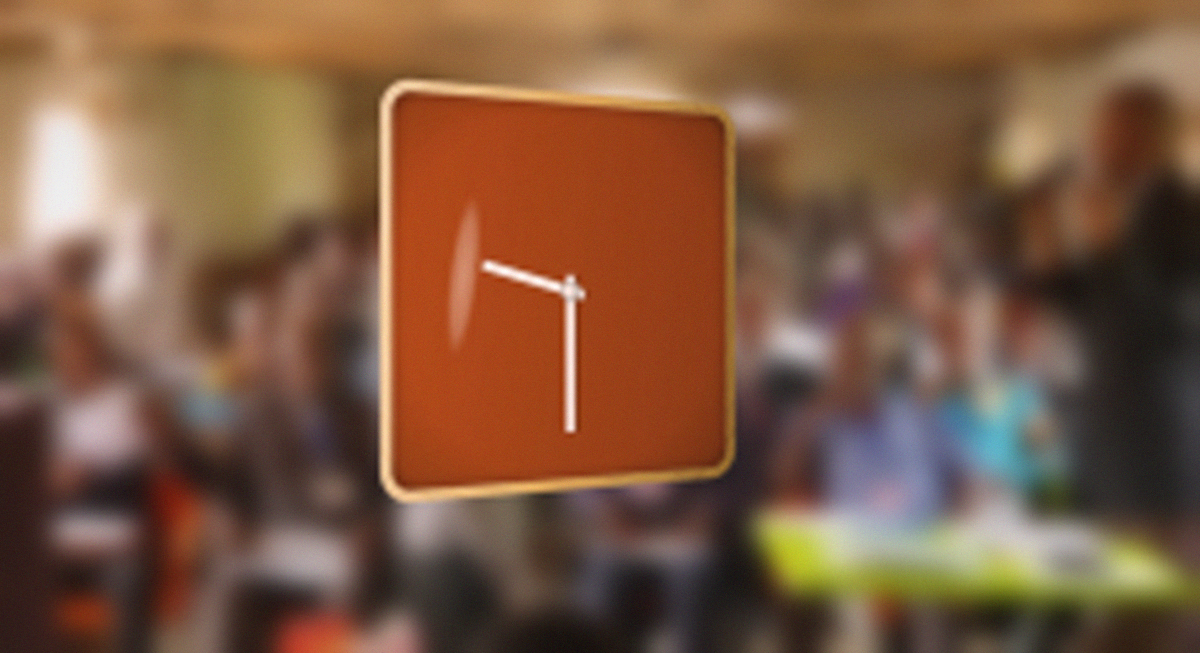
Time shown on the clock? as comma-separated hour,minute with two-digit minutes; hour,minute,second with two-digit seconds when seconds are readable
9,30
